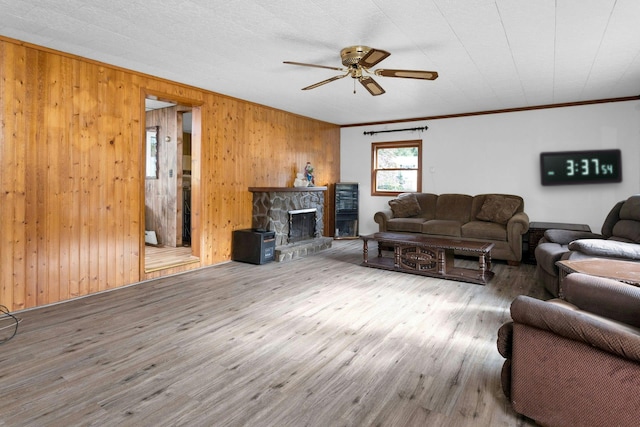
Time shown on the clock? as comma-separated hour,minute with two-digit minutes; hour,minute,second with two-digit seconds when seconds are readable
3,37
